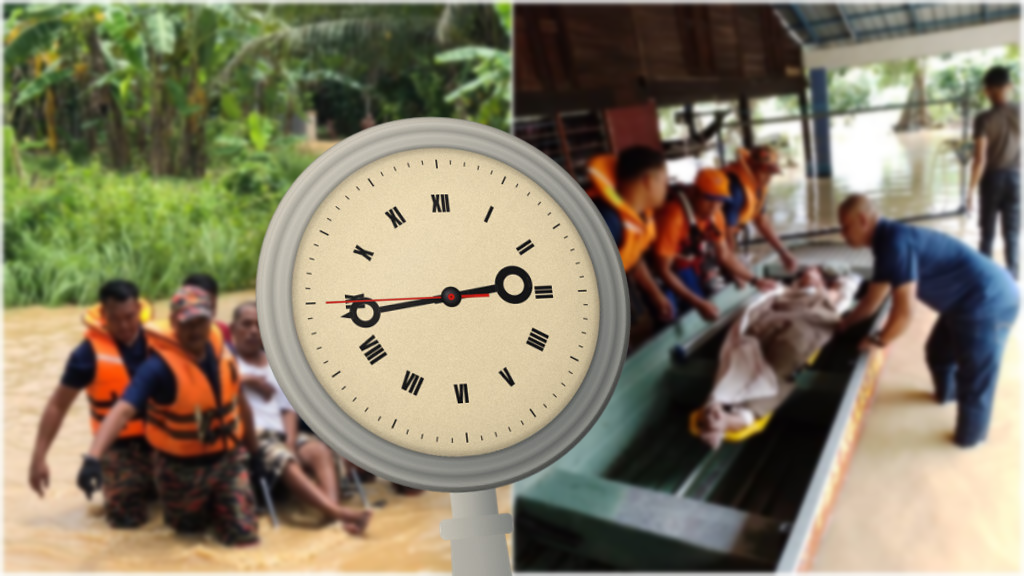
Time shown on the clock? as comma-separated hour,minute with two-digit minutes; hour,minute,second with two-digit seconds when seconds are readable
2,43,45
